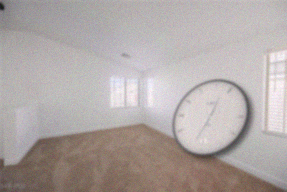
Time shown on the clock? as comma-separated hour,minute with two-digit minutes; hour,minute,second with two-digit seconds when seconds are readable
12,33
